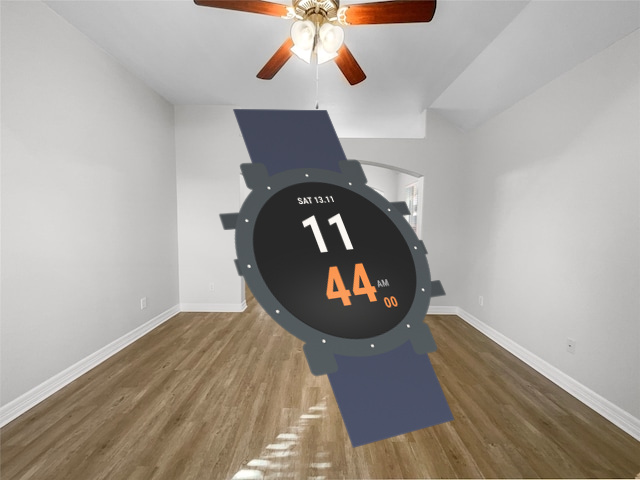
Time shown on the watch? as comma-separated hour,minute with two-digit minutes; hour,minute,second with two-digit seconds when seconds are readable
11,44,00
